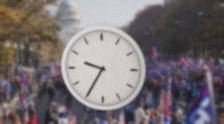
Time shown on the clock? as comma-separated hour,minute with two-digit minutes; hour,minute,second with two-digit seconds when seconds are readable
9,35
